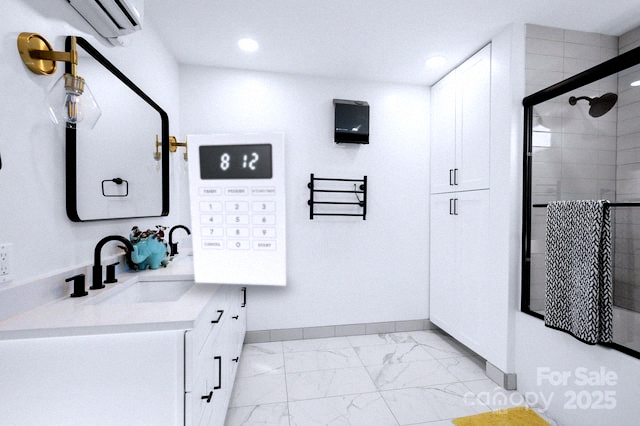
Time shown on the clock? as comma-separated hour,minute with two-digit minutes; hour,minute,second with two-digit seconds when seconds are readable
8,12
